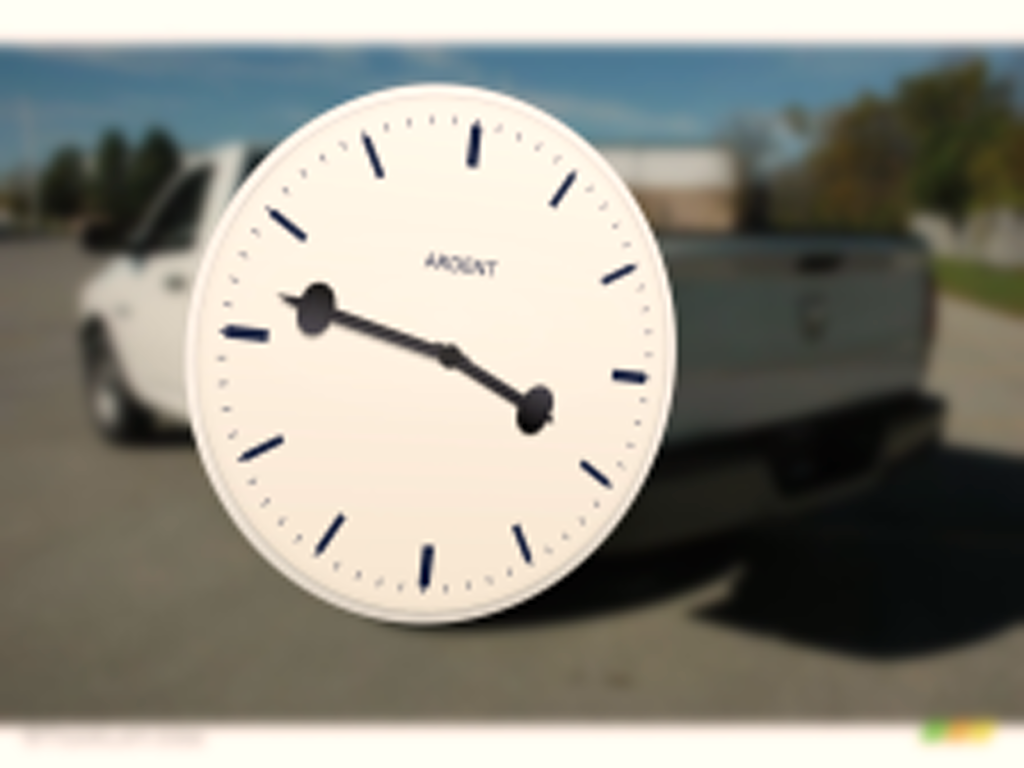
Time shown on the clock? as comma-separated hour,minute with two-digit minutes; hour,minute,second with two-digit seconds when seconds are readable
3,47
